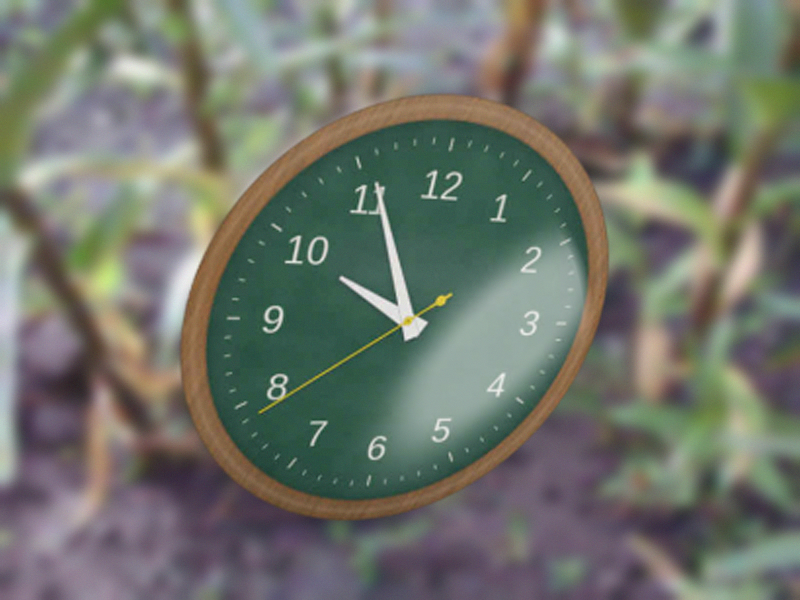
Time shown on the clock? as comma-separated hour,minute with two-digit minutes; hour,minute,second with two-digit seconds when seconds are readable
9,55,39
